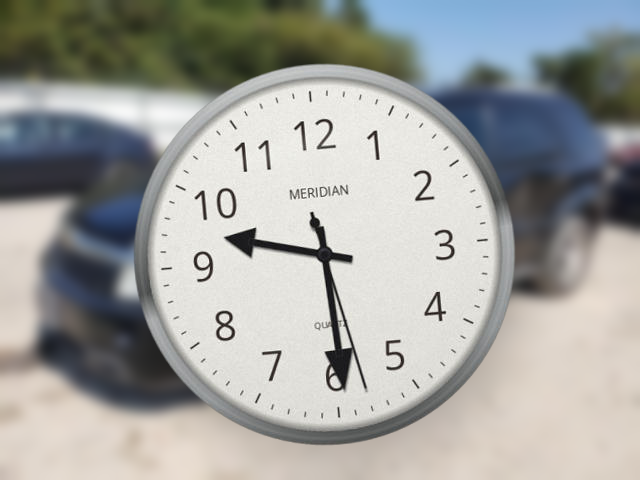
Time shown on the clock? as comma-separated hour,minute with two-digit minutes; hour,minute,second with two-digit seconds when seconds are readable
9,29,28
